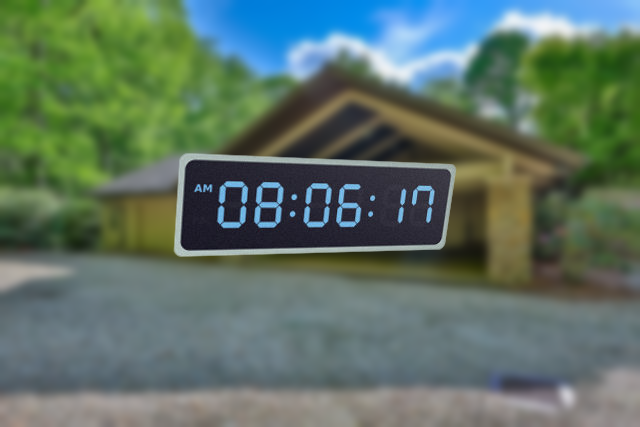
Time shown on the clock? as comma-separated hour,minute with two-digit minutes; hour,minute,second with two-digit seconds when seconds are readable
8,06,17
